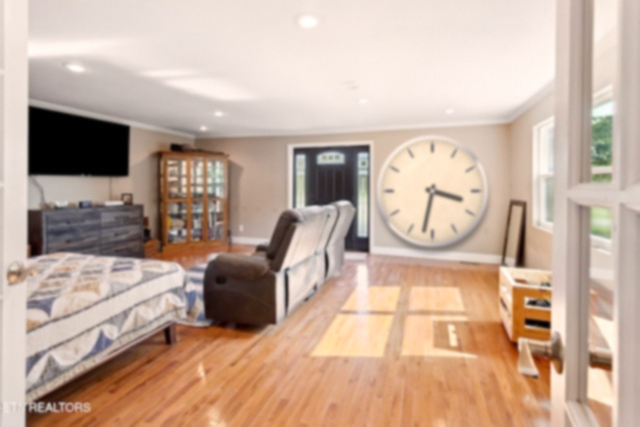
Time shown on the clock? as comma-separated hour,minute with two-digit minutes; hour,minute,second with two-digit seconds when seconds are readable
3,32
